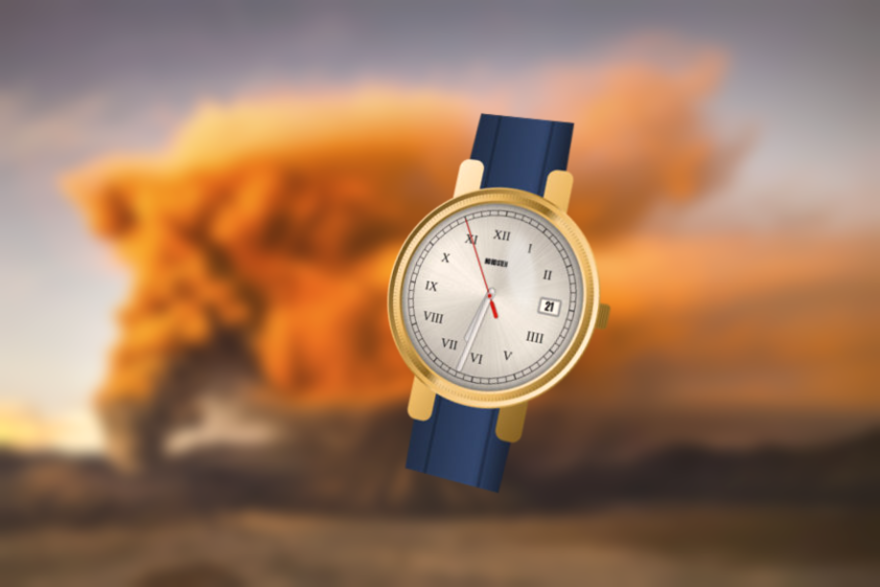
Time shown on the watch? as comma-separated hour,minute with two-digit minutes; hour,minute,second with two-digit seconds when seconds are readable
6,31,55
